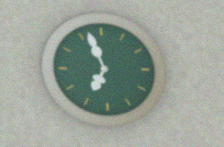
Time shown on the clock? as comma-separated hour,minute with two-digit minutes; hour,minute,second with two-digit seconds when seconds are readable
6,57
